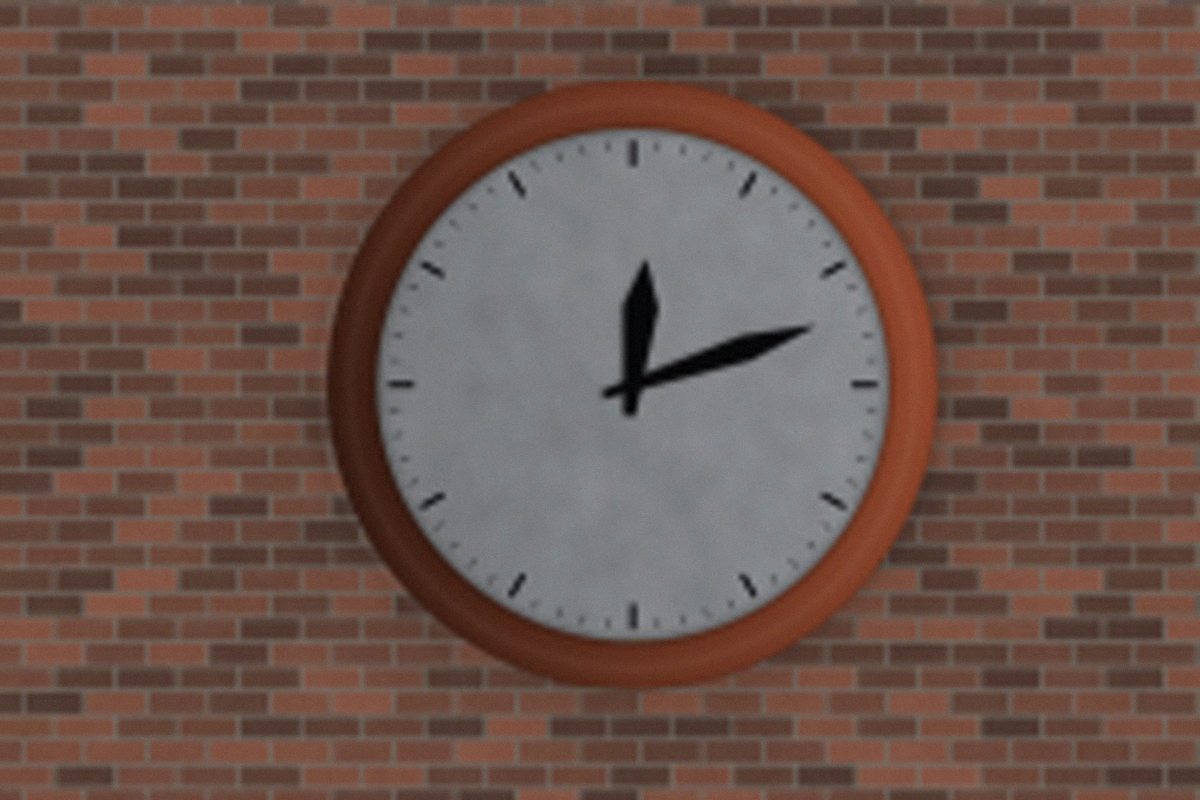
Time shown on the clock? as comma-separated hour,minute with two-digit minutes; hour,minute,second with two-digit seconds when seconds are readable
12,12
